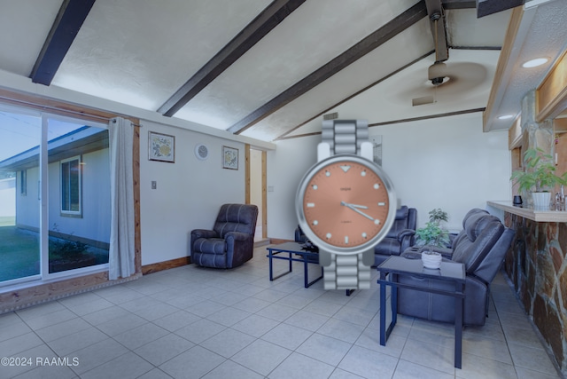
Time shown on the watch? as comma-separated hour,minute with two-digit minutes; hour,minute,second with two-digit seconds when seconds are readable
3,20
